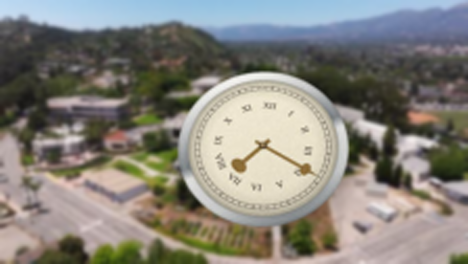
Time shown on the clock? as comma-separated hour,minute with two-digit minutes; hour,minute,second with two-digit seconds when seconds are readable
7,19
